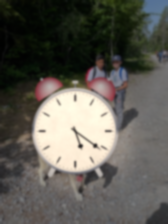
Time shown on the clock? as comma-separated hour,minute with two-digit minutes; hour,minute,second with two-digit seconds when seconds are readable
5,21
